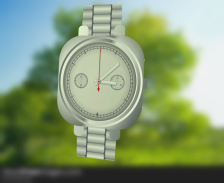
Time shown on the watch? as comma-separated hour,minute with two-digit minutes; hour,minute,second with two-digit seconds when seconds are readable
3,08
